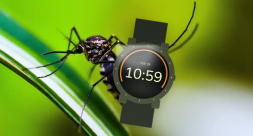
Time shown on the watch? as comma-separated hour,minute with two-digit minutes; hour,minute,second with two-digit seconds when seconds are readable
10,59
